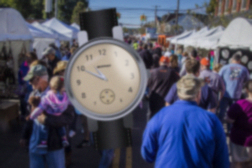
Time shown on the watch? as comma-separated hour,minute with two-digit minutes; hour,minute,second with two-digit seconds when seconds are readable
10,50
